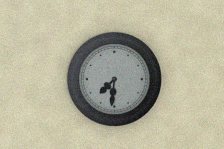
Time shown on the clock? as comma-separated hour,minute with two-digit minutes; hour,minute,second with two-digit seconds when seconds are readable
7,31
